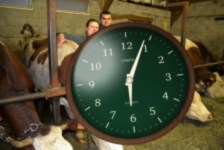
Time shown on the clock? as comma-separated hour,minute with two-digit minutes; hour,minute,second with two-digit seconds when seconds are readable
6,04
